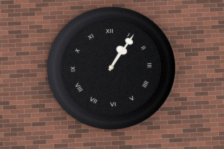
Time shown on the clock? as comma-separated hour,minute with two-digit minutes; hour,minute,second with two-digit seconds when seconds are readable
1,06
